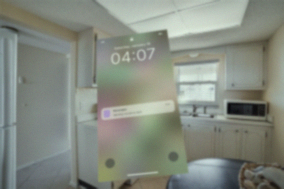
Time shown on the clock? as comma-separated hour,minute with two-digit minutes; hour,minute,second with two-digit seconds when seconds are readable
4,07
